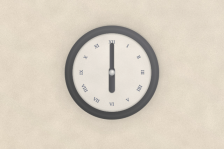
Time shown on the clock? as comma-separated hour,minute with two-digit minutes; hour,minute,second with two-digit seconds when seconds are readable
6,00
